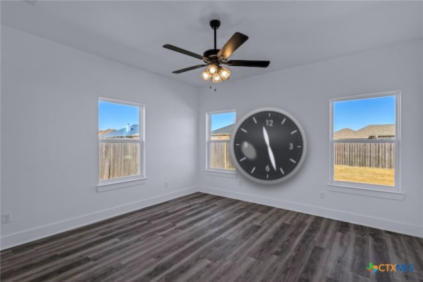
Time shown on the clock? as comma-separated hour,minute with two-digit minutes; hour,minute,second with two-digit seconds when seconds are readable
11,27
